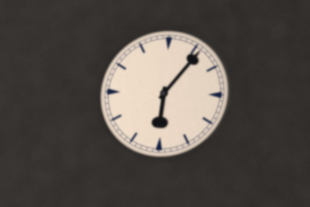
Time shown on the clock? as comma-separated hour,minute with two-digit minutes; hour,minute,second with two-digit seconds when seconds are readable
6,06
